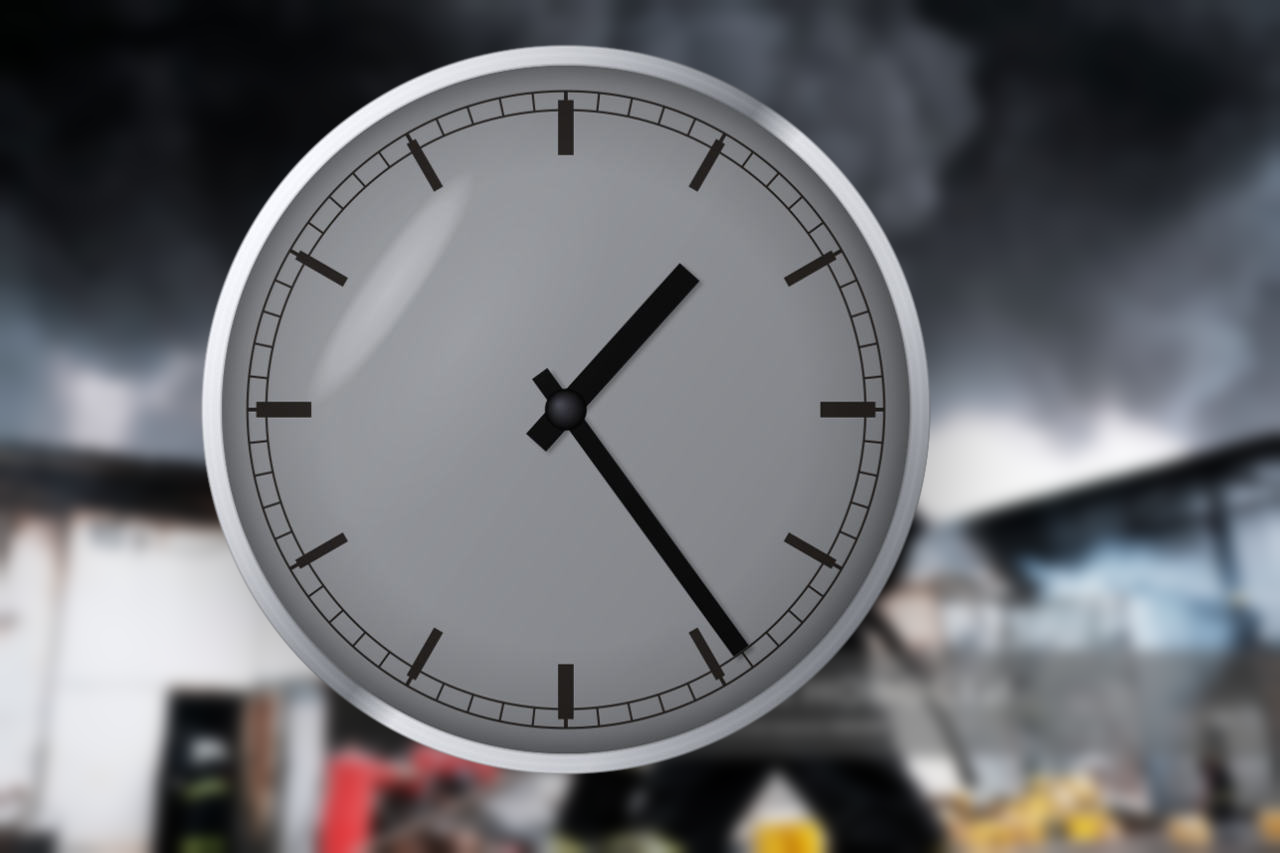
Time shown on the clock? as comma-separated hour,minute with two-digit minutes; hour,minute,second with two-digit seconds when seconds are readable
1,24
